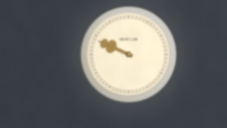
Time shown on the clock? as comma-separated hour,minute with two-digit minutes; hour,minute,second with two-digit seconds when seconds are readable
9,49
